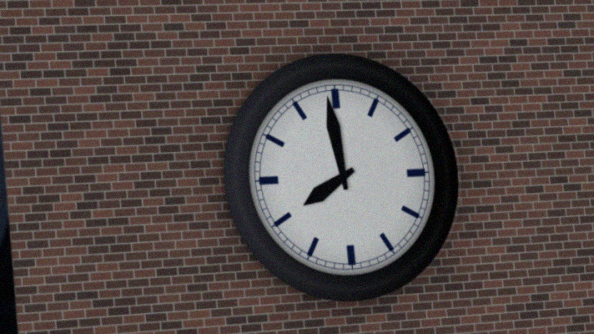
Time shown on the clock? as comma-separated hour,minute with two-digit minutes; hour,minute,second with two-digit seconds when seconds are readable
7,59
